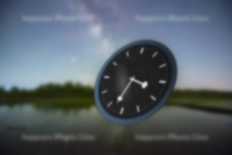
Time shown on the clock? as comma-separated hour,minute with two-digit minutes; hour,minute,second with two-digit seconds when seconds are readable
3,33
